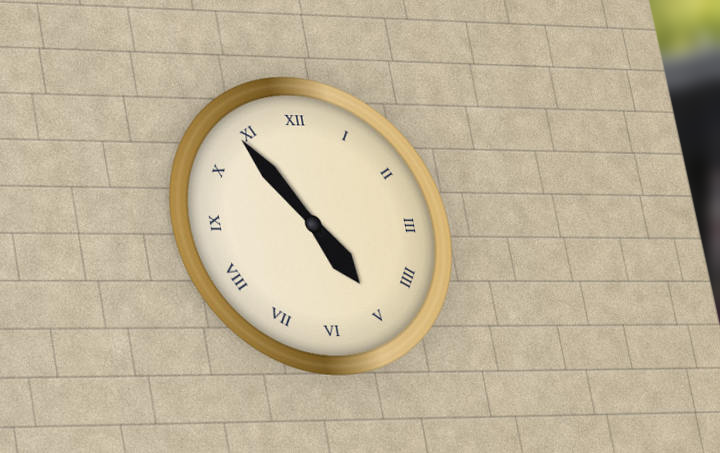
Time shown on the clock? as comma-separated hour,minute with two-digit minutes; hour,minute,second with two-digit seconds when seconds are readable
4,54
